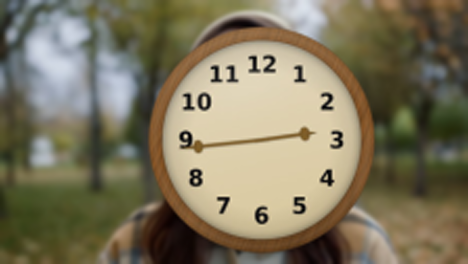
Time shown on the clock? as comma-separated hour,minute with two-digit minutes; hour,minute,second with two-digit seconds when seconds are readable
2,44
